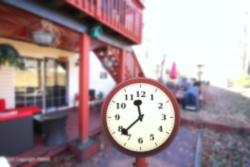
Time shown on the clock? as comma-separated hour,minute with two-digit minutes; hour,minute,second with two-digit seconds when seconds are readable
11,38
